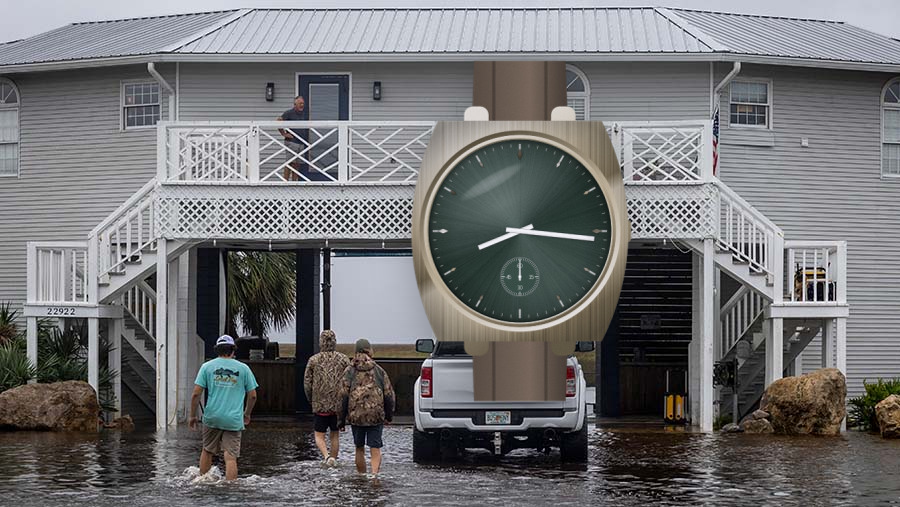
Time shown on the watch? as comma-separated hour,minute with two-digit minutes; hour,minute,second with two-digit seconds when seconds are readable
8,16
